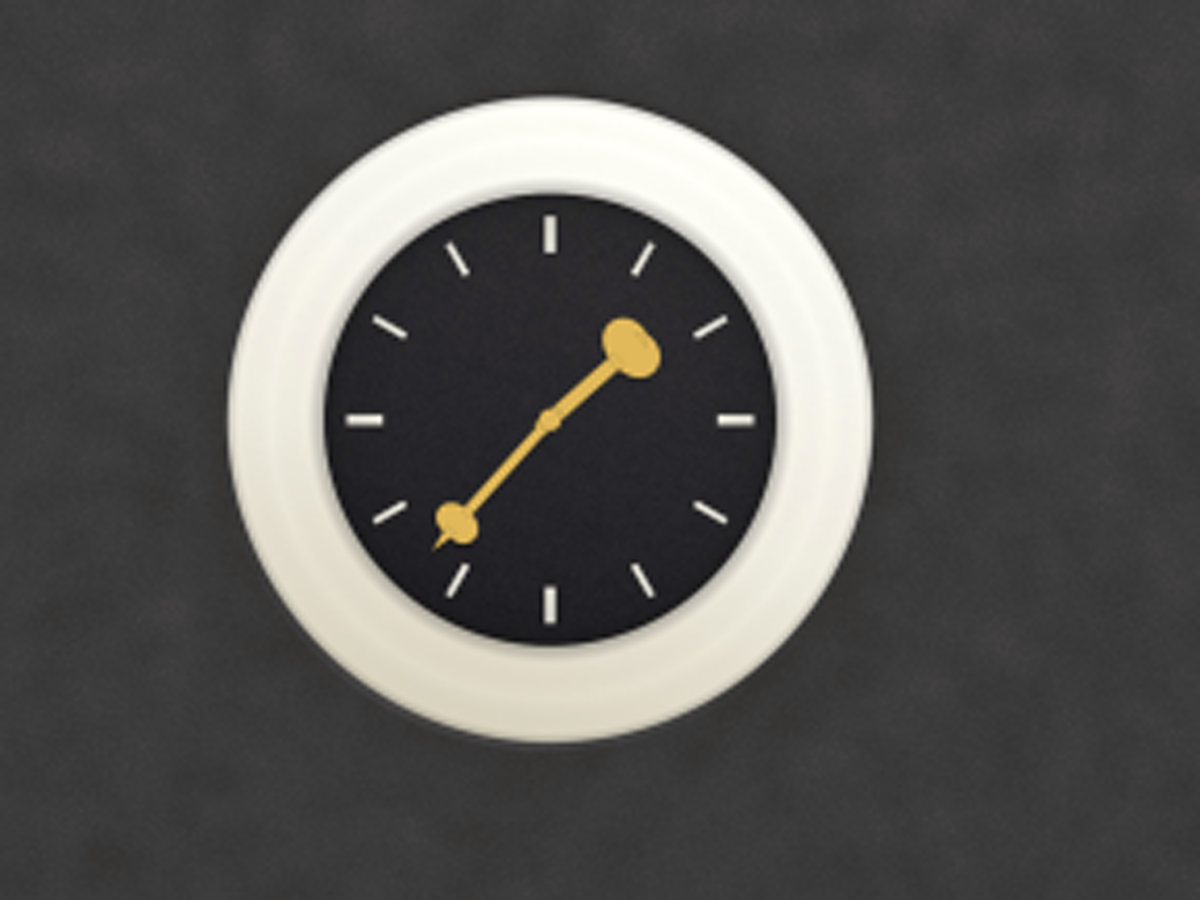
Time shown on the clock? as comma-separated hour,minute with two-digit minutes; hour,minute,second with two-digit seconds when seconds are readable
1,37
